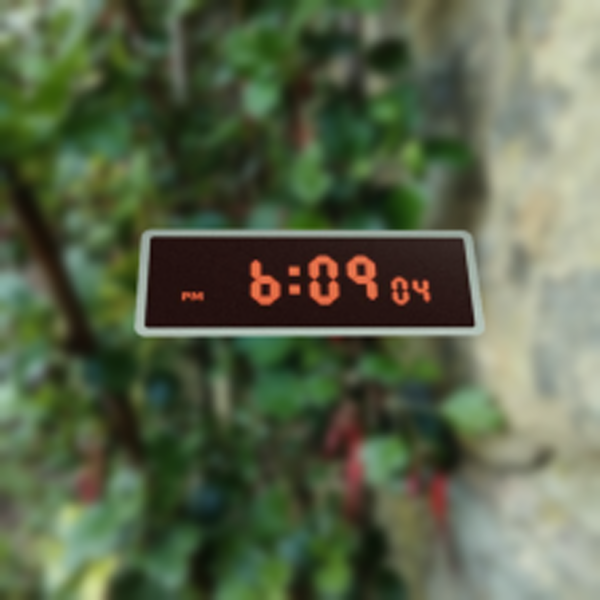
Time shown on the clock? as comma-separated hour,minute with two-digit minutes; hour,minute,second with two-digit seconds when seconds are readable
6,09,04
